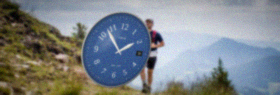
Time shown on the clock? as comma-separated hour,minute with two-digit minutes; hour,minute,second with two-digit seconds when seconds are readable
1,53
